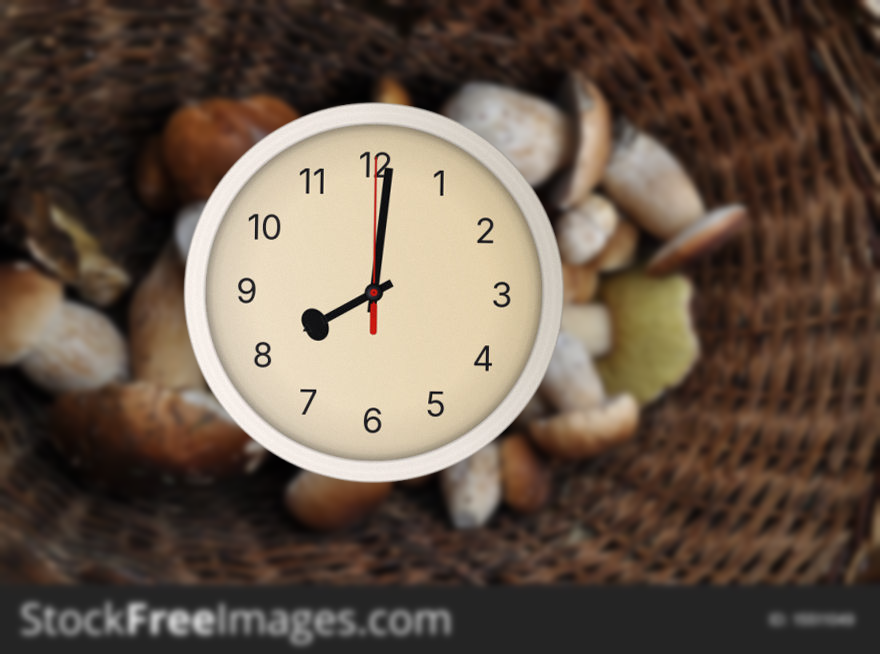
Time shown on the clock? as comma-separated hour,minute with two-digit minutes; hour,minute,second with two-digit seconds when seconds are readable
8,01,00
